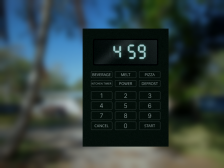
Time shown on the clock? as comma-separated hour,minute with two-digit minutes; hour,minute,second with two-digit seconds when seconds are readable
4,59
